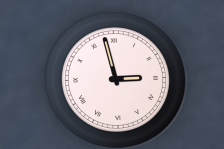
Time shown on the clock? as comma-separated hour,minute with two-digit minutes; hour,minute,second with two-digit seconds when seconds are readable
2,58
